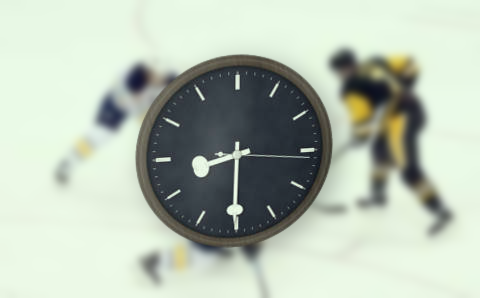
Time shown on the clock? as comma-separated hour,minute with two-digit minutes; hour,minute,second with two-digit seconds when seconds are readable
8,30,16
